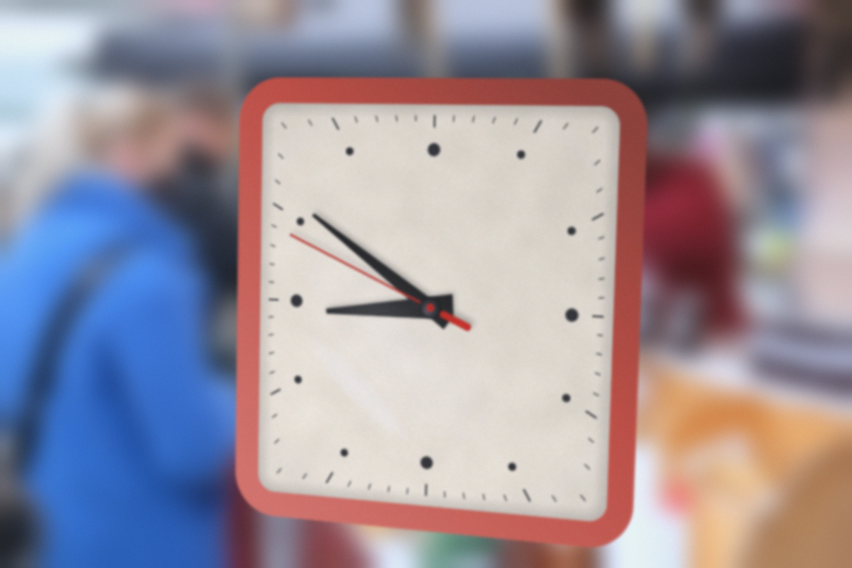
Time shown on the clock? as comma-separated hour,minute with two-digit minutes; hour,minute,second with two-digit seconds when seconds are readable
8,50,49
